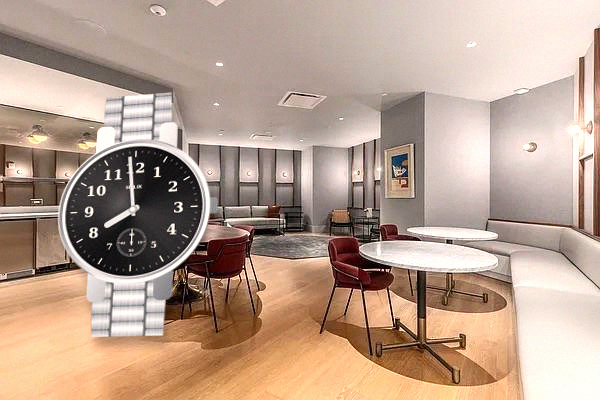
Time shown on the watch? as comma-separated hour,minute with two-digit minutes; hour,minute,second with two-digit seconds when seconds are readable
7,59
